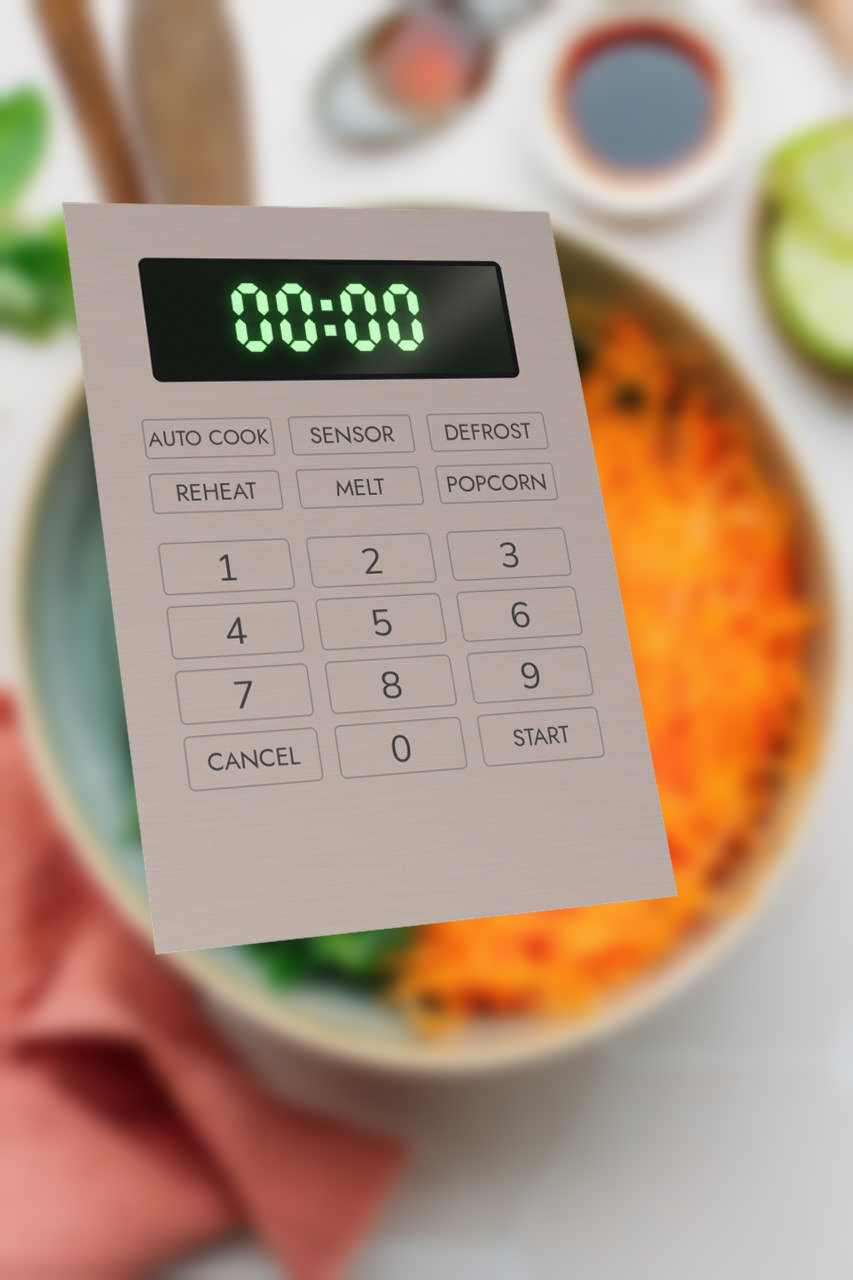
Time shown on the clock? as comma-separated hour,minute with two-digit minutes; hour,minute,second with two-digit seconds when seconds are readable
0,00
